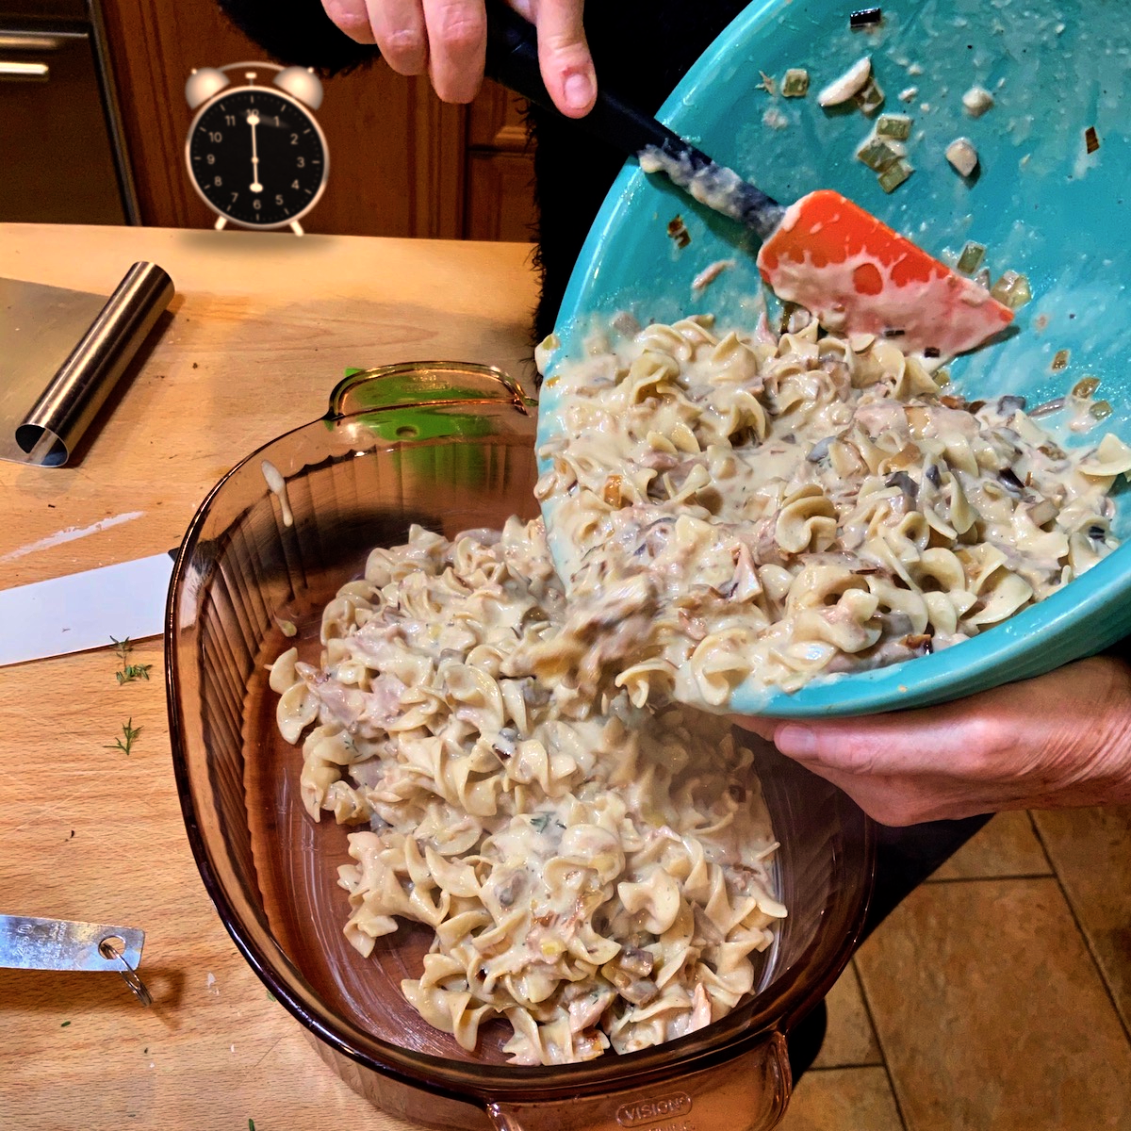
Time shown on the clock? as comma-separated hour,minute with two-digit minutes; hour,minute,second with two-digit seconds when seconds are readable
6,00
